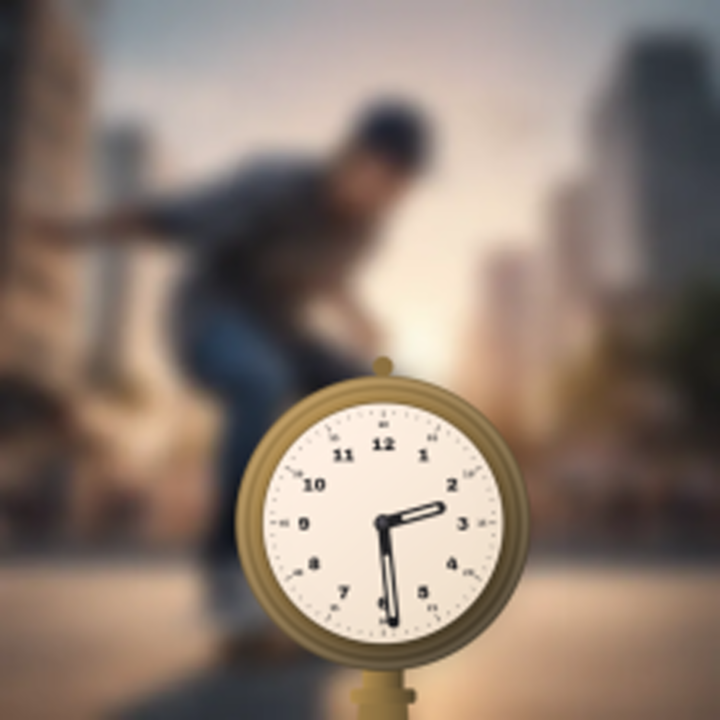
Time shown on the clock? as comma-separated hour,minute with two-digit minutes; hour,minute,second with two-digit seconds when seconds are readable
2,29
